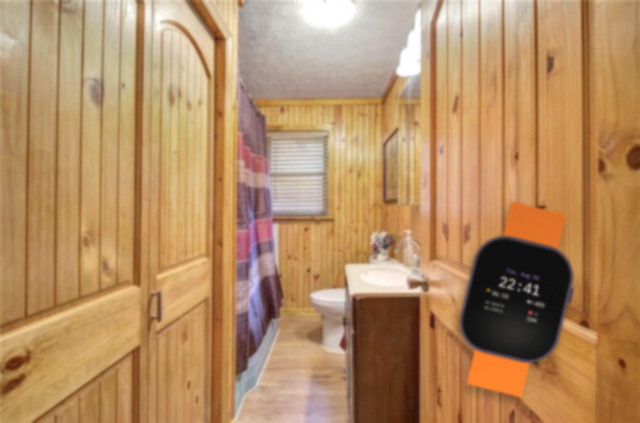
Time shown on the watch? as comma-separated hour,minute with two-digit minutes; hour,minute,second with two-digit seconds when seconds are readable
22,41
